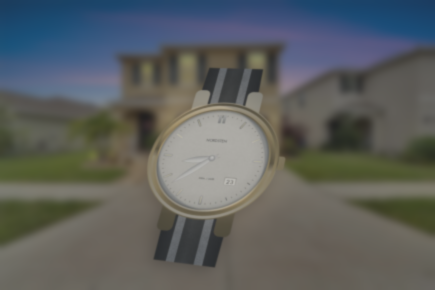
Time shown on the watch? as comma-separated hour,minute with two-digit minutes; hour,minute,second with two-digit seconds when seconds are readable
8,38
